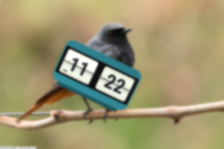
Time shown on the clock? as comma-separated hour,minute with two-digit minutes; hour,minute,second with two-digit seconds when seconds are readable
11,22
